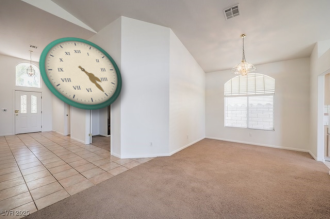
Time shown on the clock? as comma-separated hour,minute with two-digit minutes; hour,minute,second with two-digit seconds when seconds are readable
4,25
